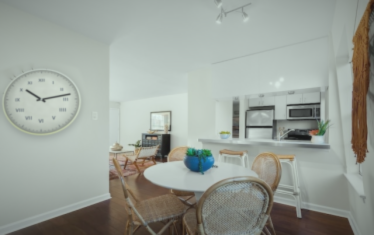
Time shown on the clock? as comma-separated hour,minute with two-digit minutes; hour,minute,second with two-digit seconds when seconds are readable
10,13
